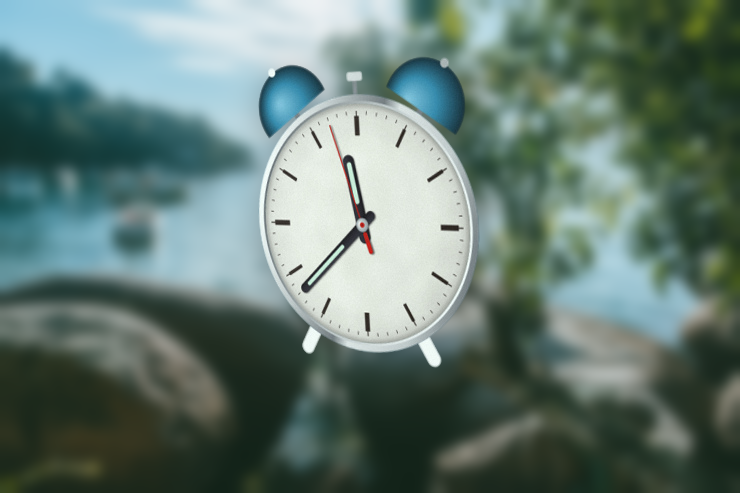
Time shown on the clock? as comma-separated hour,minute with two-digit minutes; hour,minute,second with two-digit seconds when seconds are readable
11,37,57
